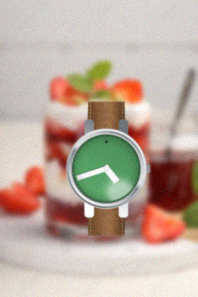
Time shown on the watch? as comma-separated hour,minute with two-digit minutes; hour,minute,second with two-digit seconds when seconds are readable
4,42
